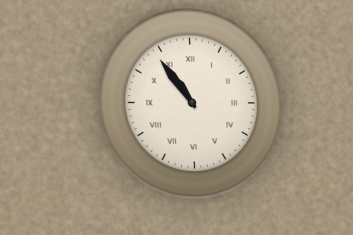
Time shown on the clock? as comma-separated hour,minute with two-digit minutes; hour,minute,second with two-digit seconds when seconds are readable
10,54
